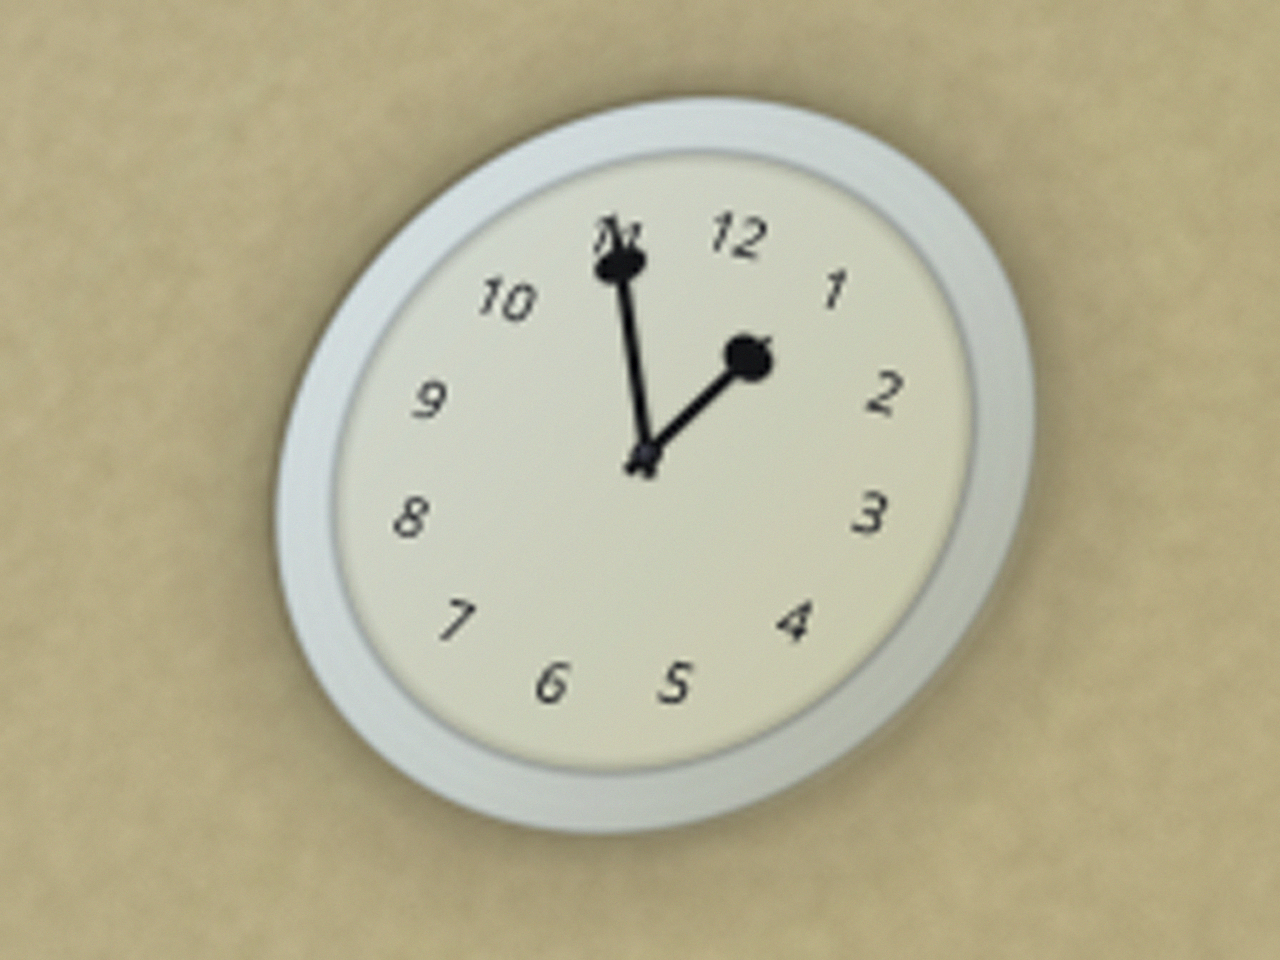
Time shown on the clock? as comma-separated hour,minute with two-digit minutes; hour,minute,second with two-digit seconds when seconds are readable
12,55
